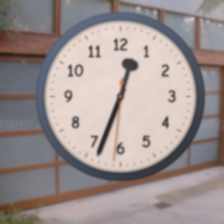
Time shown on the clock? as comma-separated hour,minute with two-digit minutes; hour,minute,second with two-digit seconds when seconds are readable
12,33,31
